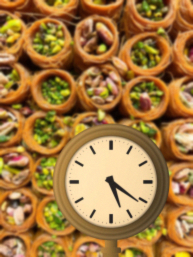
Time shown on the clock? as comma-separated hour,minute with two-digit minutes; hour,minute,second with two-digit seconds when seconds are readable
5,21
